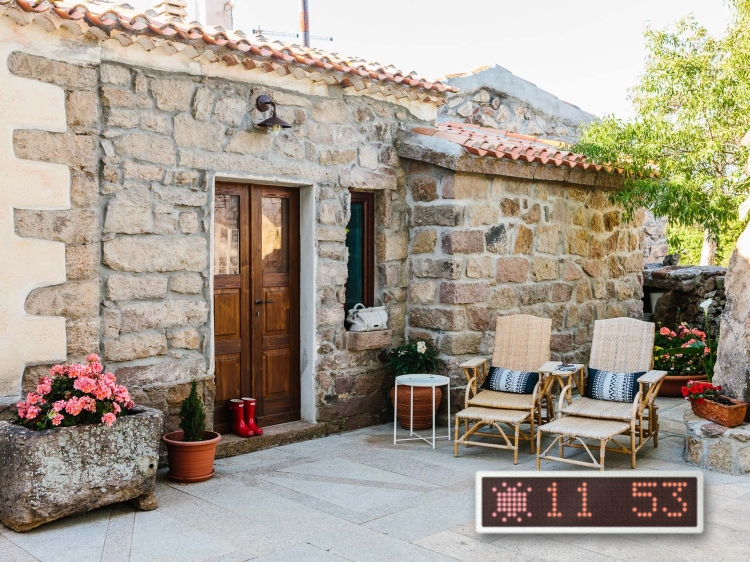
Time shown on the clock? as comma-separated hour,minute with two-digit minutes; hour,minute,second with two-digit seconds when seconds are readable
11,53
